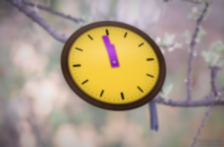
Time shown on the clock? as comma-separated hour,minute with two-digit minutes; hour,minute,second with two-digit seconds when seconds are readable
11,59
